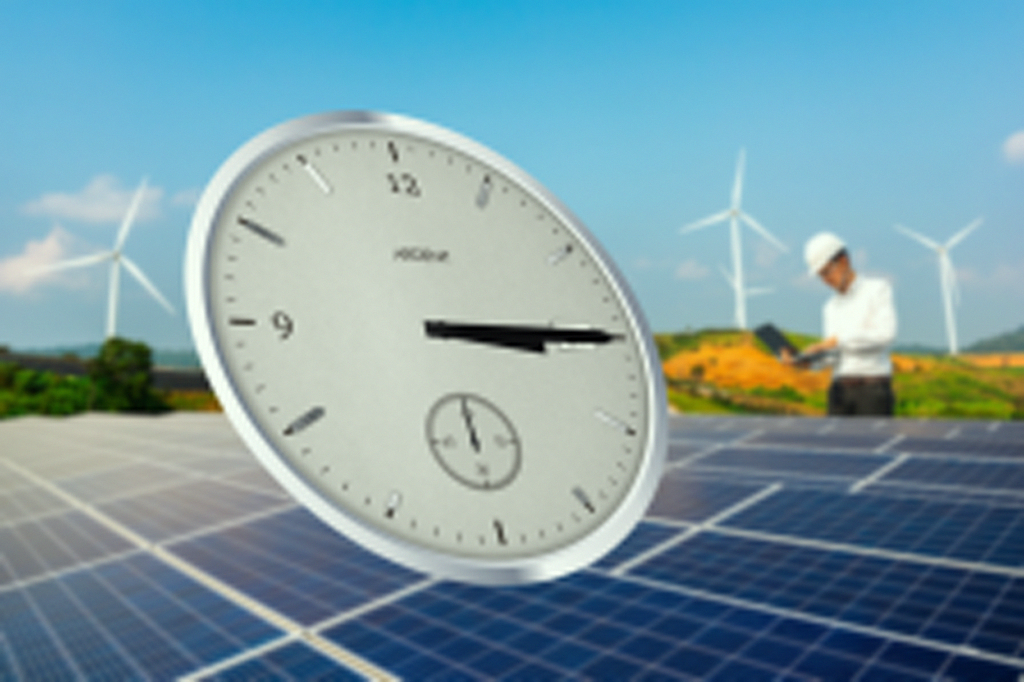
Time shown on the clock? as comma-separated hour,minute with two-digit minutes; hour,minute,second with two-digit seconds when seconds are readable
3,15
